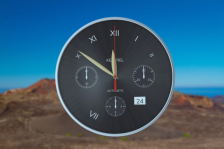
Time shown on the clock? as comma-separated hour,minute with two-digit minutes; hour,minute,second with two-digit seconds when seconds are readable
11,51
